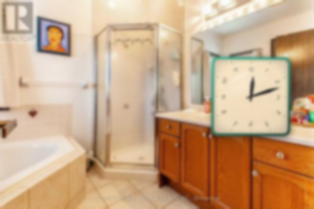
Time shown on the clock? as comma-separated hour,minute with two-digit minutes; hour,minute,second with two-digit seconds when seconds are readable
12,12
